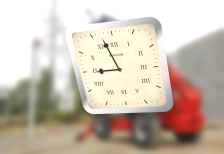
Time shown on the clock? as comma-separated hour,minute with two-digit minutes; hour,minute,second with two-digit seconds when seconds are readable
8,57
